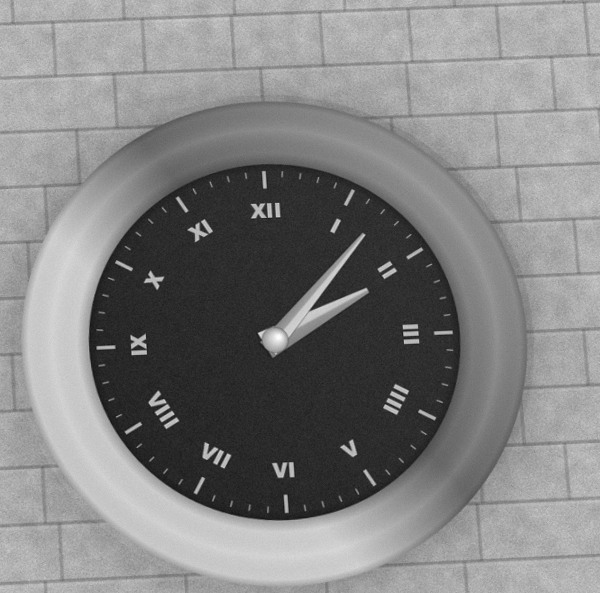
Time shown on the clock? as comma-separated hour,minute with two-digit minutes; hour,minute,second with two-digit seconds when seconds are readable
2,07
